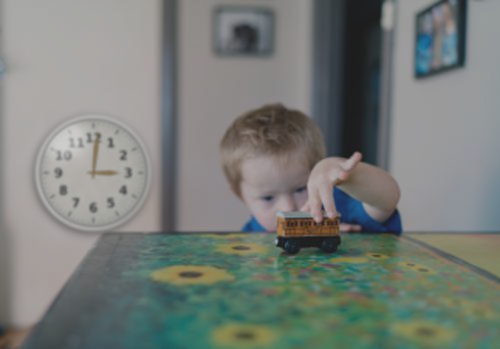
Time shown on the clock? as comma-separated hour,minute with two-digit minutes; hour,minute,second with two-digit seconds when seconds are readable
3,01
